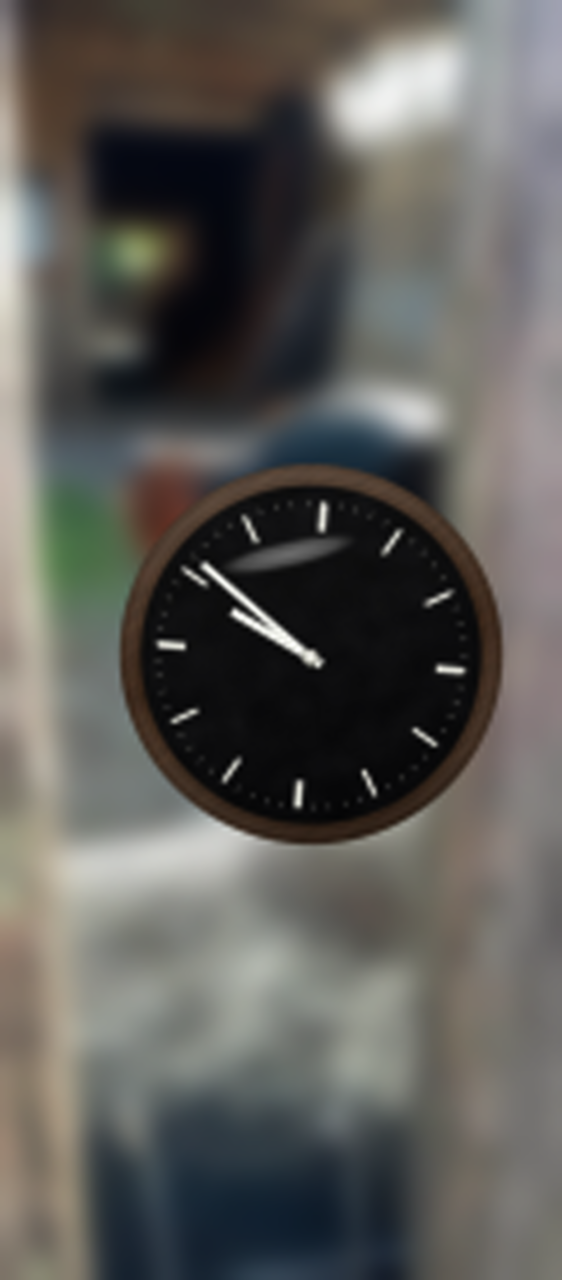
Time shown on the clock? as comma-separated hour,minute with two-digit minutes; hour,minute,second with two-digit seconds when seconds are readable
9,51
